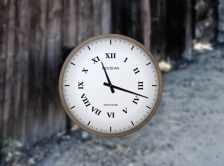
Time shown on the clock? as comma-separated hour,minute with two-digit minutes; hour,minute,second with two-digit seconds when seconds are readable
11,18
